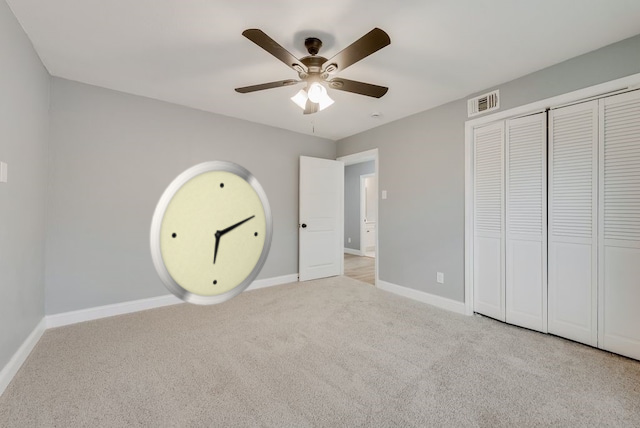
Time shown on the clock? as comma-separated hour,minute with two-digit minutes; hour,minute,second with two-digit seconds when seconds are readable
6,11
